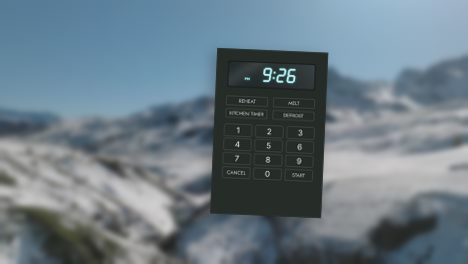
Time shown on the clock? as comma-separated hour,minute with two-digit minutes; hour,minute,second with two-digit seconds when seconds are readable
9,26
